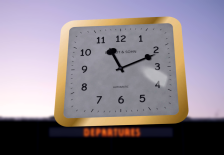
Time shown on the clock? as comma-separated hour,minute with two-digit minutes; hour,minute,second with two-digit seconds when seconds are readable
11,11
